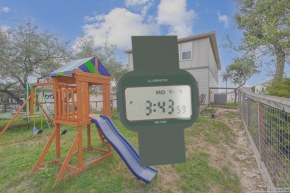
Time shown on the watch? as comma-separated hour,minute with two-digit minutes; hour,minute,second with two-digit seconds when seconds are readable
3,43,59
